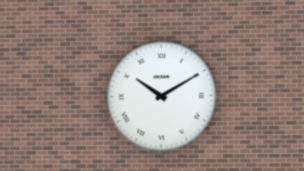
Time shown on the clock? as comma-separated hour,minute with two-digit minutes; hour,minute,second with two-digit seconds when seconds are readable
10,10
